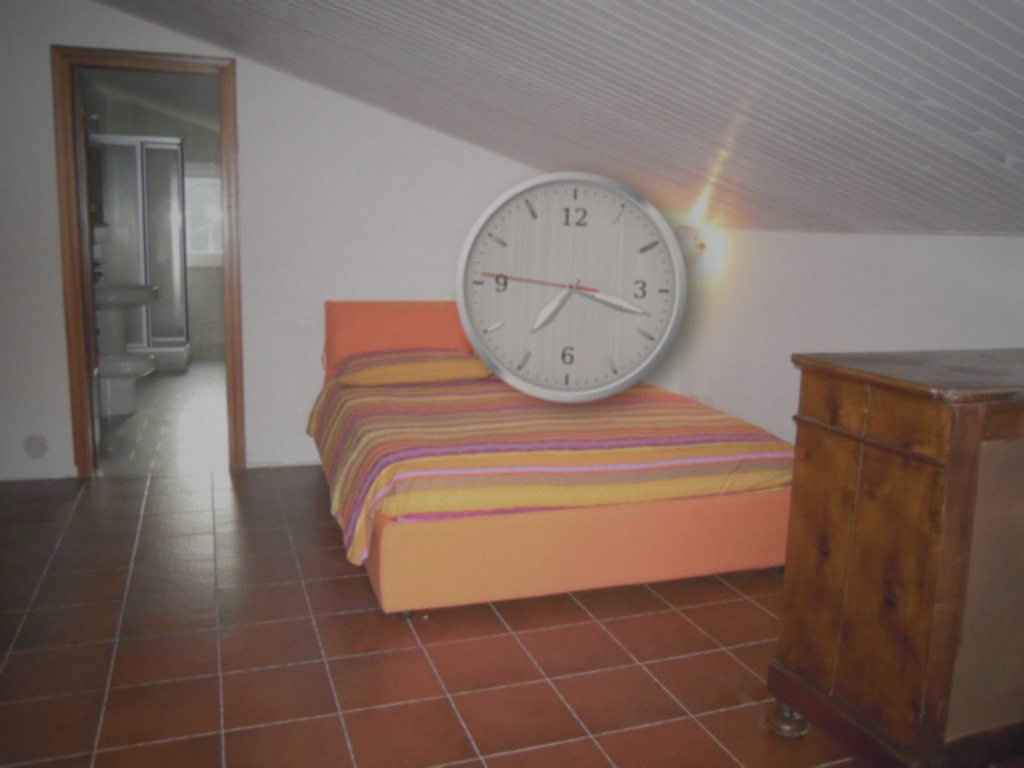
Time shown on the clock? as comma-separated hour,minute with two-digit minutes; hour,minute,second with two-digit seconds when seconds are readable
7,17,46
